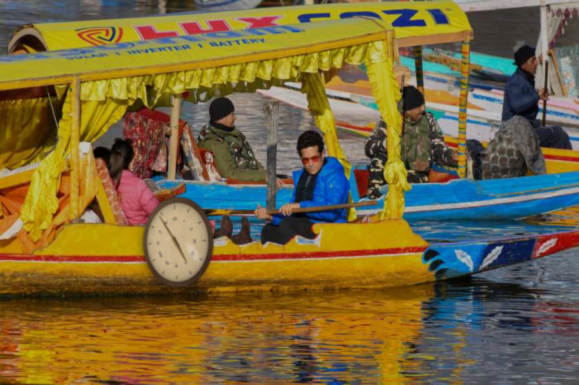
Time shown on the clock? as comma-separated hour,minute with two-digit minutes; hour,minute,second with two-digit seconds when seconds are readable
4,54
